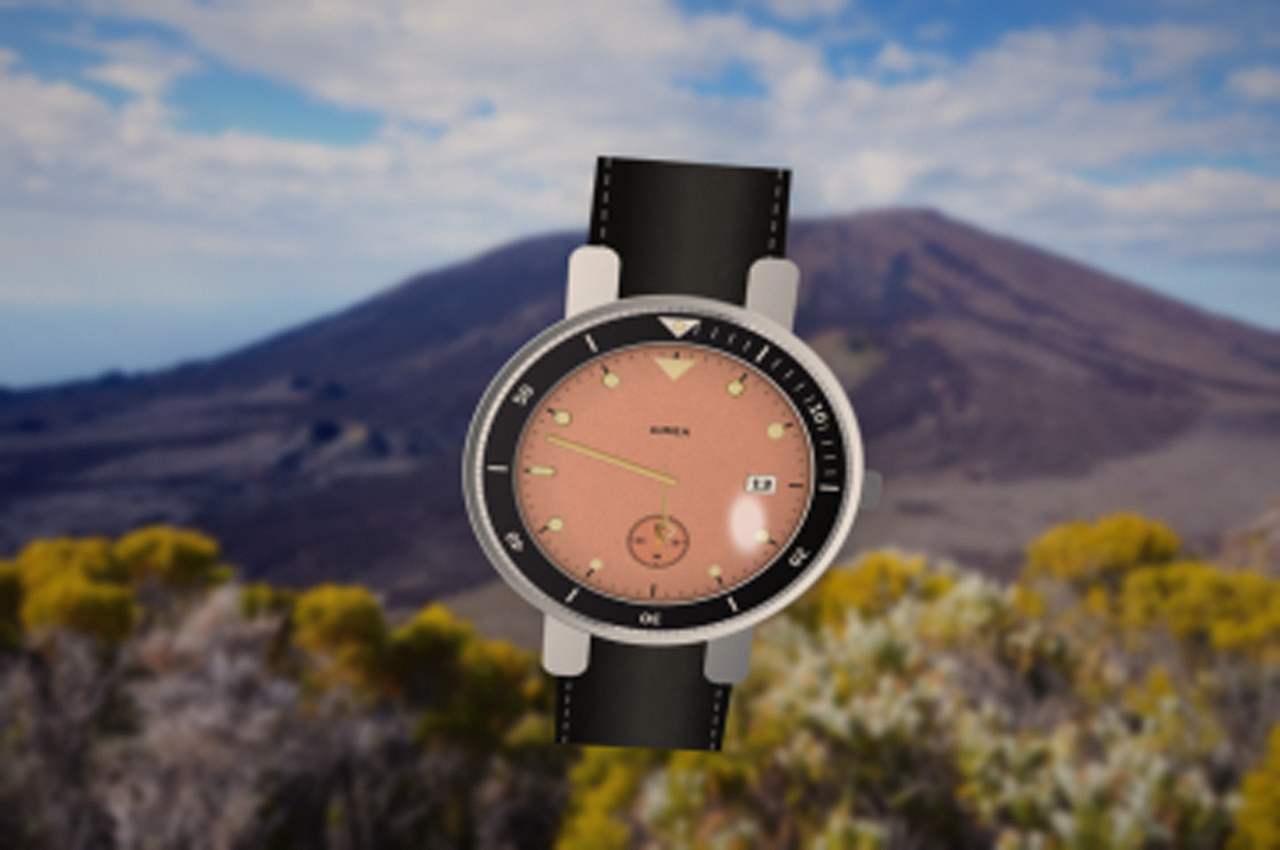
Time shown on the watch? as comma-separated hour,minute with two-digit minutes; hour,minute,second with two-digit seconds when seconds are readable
5,48
